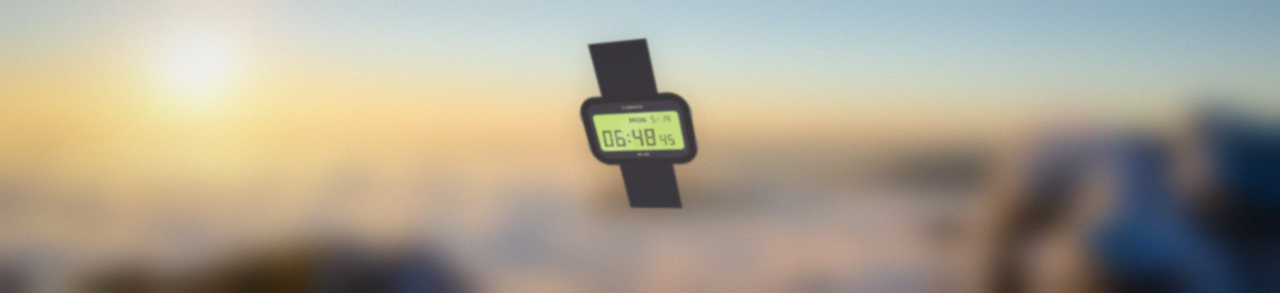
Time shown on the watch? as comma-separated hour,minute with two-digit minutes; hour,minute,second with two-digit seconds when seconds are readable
6,48,45
